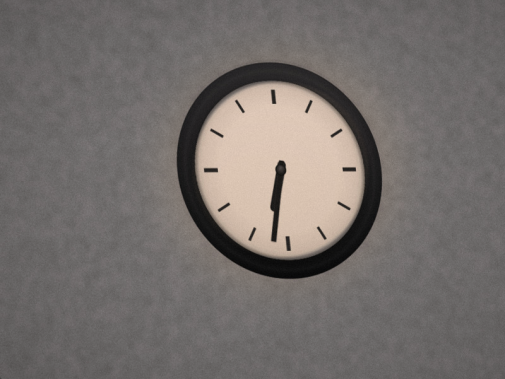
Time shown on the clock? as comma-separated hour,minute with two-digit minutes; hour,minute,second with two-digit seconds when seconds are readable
6,32
